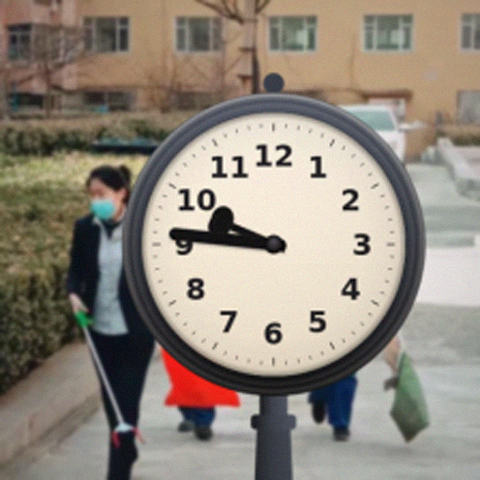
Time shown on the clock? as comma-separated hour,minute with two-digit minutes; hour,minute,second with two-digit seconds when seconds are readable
9,46
